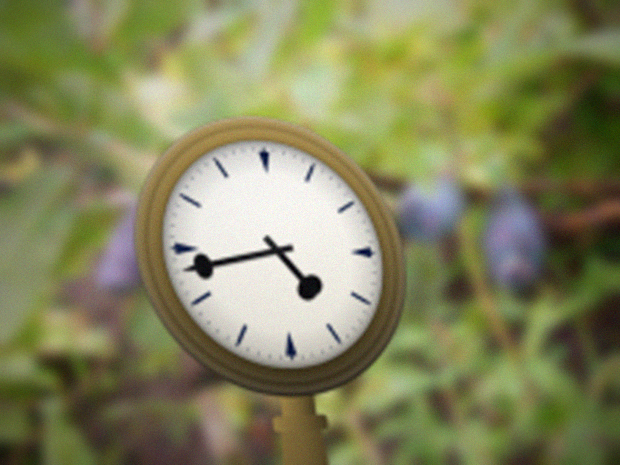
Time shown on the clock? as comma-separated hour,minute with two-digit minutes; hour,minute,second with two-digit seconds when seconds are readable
4,43
